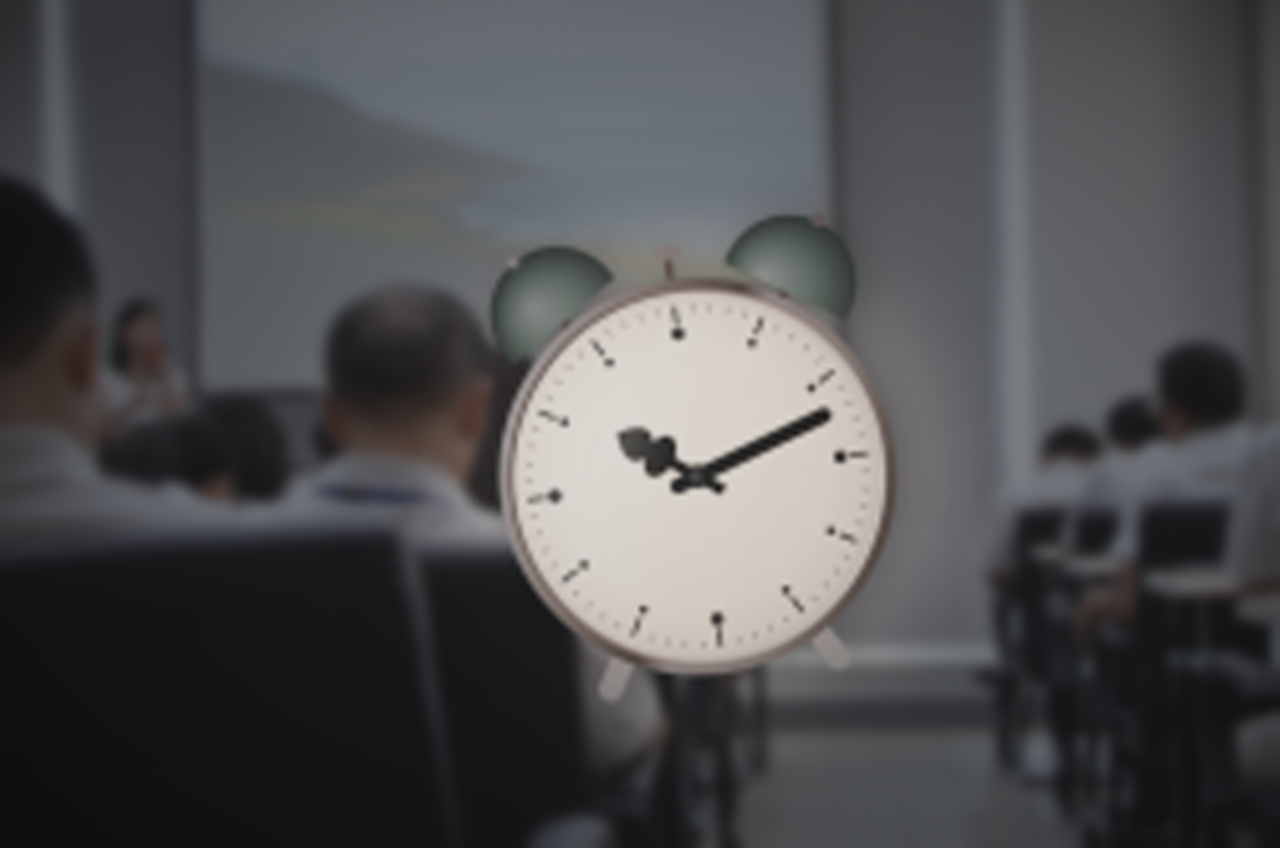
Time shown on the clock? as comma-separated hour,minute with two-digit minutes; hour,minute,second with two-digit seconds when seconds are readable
10,12
